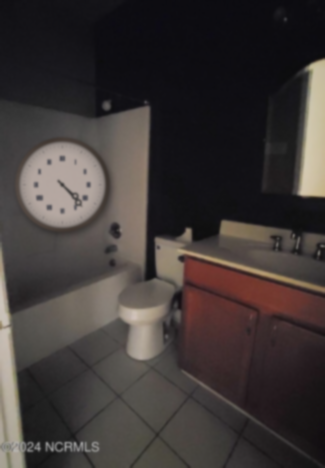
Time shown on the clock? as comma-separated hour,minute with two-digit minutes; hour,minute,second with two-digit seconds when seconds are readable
4,23
